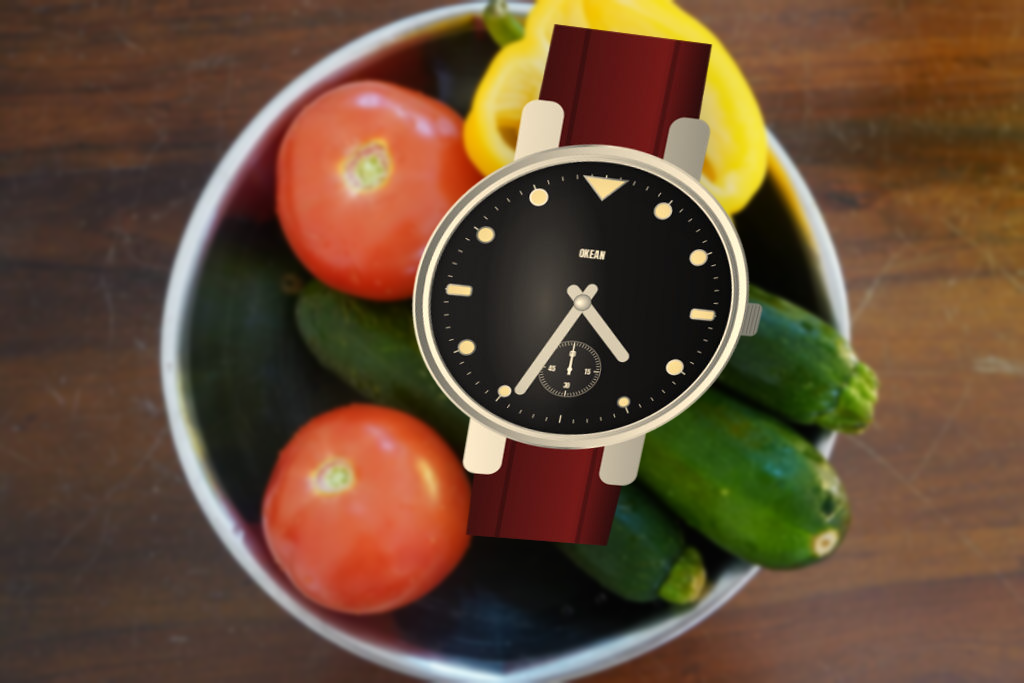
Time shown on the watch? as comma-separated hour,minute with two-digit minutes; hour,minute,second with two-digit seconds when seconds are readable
4,34
